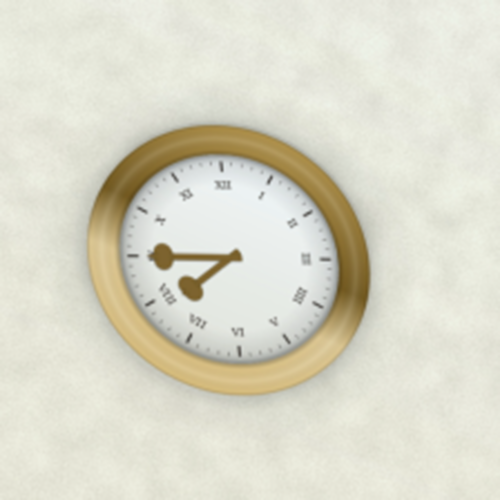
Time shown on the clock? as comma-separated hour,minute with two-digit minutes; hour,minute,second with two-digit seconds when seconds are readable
7,45
